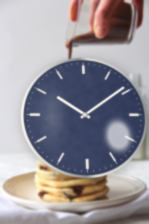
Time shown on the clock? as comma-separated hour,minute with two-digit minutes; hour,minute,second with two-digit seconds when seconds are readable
10,09
